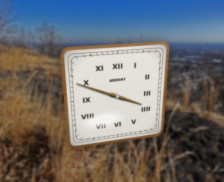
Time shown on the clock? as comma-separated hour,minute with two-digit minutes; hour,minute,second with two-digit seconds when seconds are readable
3,49
